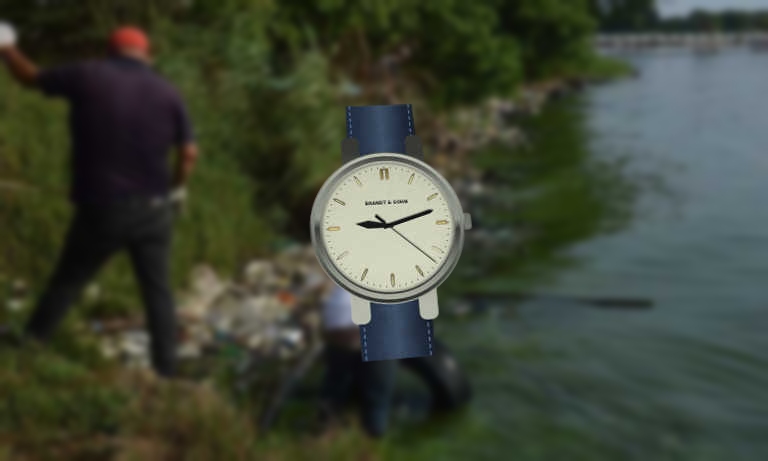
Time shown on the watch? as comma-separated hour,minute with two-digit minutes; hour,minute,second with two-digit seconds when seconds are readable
9,12,22
